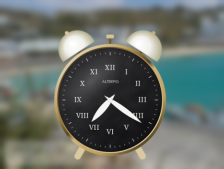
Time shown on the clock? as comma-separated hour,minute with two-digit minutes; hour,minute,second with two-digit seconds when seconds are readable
7,21
